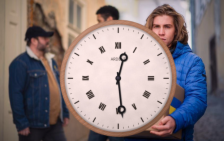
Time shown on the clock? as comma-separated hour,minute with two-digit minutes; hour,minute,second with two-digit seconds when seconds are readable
12,29
